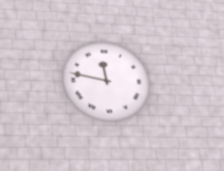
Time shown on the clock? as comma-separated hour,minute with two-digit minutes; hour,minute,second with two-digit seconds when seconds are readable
11,47
